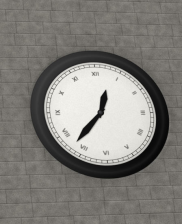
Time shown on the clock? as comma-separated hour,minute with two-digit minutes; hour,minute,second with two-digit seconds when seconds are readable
12,37
